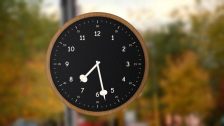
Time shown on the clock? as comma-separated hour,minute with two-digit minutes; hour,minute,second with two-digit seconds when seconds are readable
7,28
